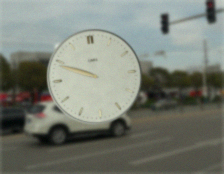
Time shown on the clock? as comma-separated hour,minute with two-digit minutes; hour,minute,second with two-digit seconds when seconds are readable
9,49
